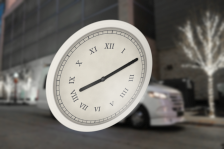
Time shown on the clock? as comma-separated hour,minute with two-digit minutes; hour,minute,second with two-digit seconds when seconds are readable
8,10
